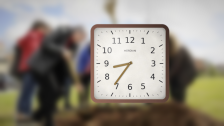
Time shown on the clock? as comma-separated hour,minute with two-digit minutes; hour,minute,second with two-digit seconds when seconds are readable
8,36
